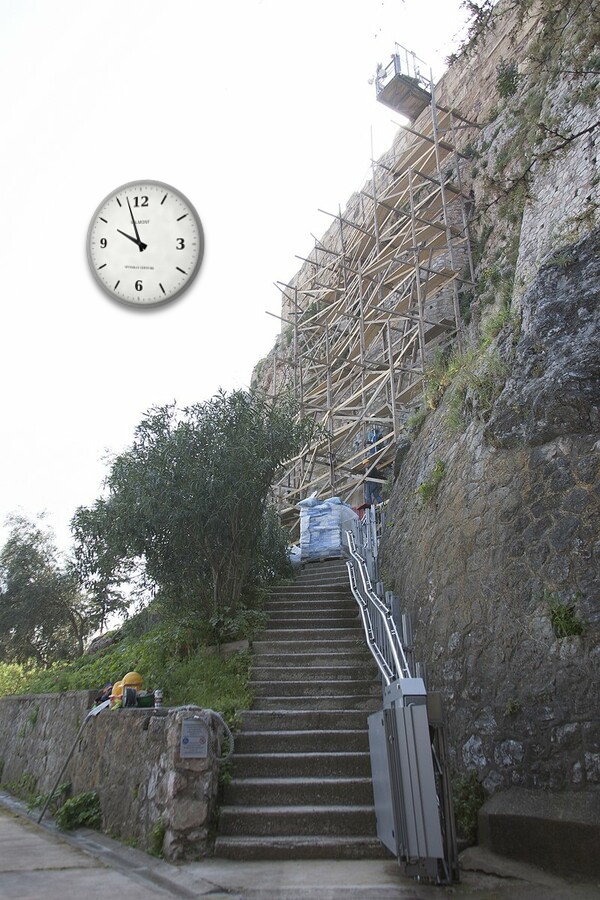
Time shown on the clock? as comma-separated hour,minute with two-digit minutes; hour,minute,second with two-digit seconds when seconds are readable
9,57
